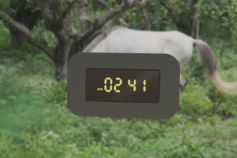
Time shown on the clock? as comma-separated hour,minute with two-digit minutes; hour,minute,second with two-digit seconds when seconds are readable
2,41
